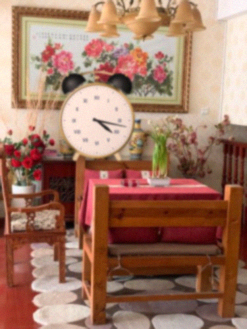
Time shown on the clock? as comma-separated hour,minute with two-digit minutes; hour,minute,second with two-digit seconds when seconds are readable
4,17
